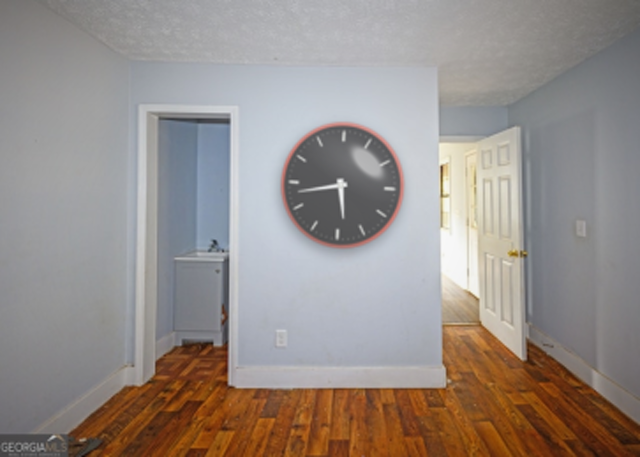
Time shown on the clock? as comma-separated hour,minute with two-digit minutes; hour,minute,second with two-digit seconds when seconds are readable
5,43
